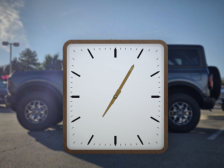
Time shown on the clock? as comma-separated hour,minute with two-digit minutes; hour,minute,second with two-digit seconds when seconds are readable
7,05
